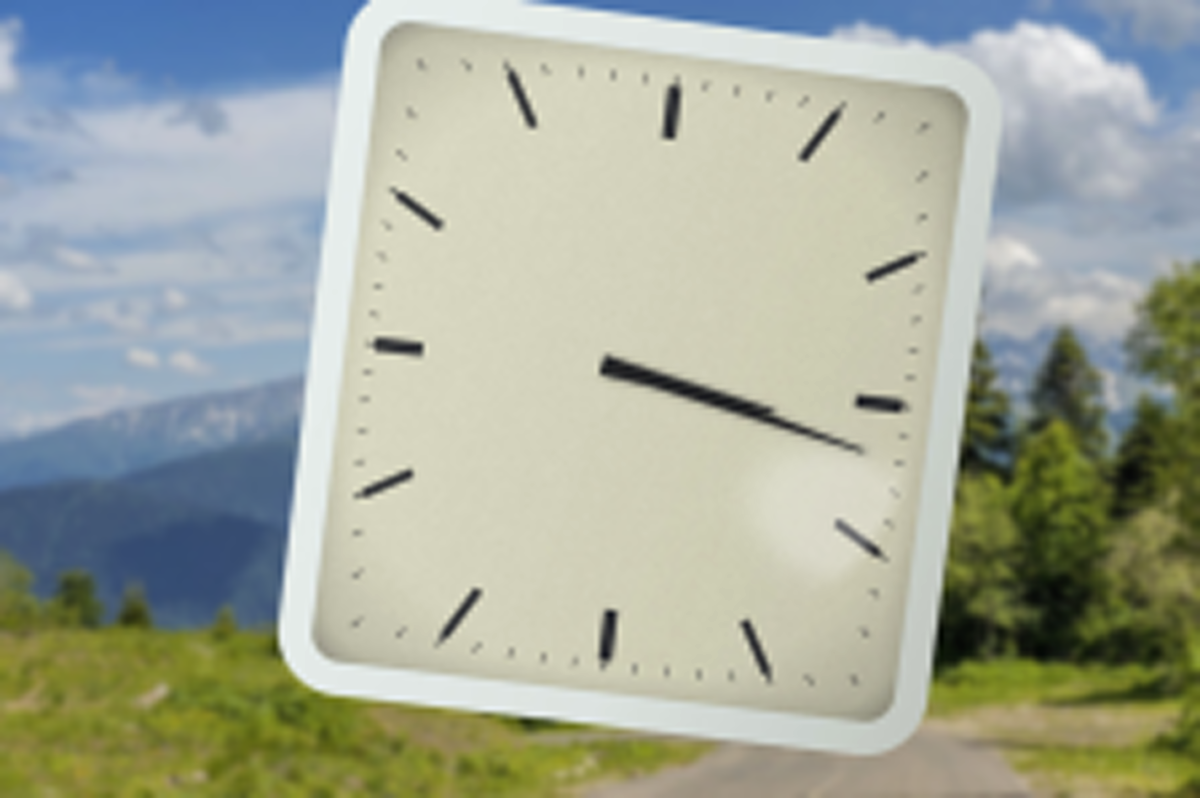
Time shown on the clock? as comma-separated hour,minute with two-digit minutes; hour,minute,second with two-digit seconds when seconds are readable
3,17
